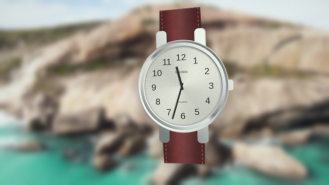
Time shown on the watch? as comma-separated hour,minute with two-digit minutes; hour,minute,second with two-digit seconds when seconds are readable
11,33
